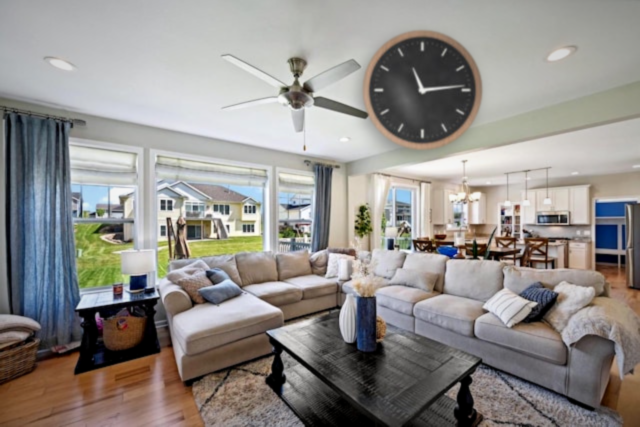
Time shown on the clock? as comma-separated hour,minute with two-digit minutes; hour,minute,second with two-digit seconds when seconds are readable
11,14
